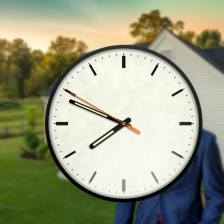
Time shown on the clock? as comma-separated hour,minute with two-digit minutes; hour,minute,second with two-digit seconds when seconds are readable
7,48,50
